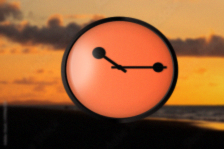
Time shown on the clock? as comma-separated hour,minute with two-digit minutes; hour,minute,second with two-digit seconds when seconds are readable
10,15
